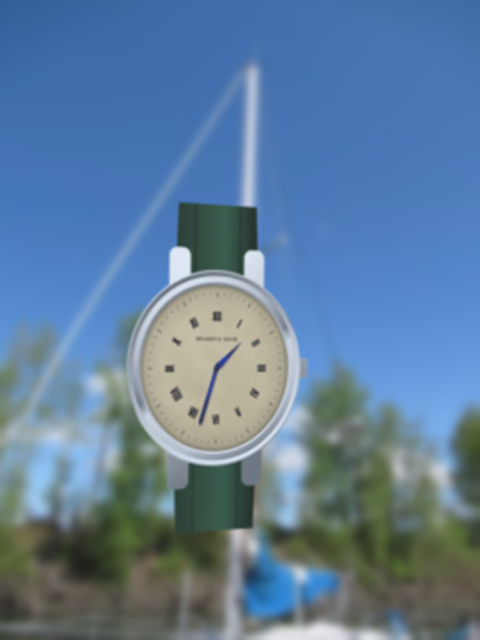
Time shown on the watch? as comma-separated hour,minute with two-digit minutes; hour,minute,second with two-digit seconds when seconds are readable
1,33
